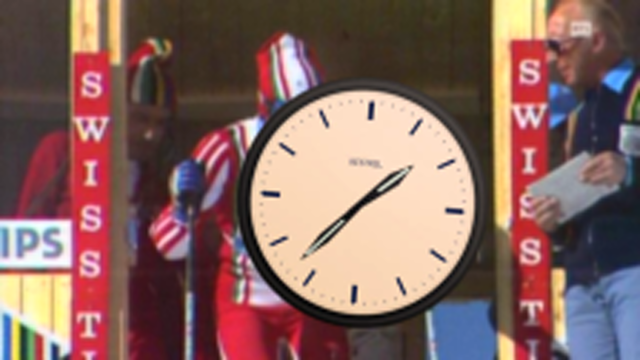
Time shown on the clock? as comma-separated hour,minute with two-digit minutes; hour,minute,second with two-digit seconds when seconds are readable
1,37
